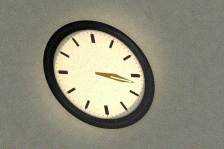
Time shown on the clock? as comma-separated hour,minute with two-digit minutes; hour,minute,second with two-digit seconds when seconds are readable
3,17
